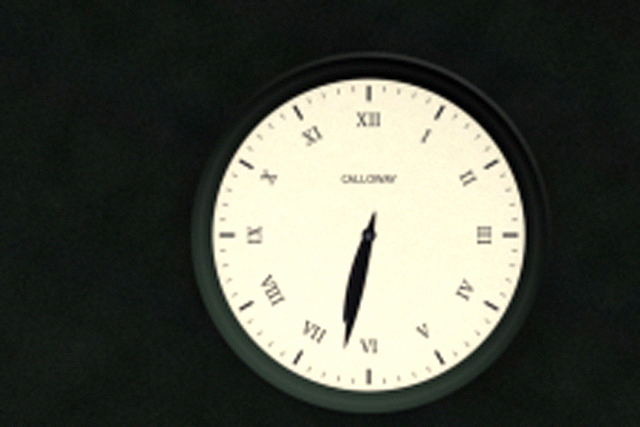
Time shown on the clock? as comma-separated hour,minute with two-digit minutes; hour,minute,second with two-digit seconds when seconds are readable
6,32
